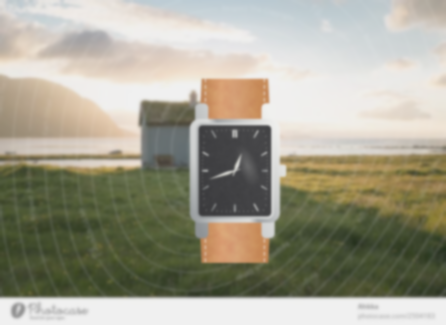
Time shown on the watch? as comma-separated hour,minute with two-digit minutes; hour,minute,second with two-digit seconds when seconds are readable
12,42
